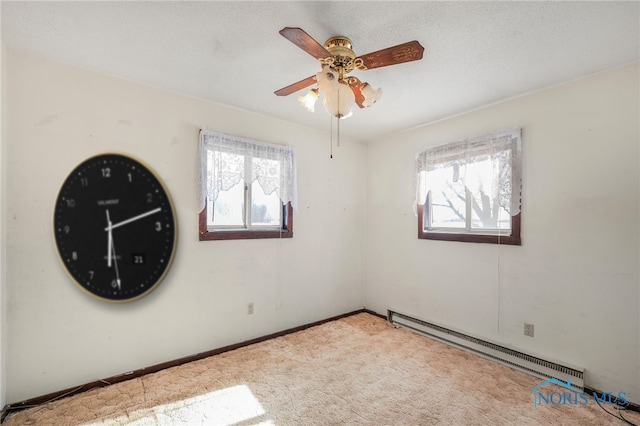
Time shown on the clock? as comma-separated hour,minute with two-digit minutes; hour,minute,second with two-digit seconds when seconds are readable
6,12,29
